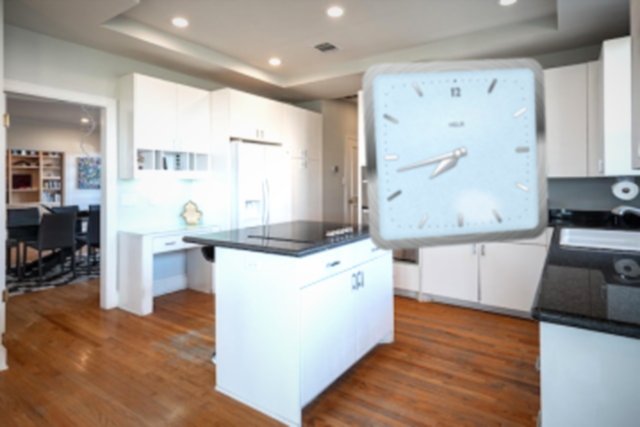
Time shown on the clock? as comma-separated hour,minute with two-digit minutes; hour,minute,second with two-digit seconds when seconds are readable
7,43
